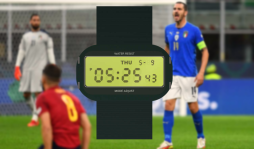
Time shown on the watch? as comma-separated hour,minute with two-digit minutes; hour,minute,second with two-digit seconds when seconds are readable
5,25,43
